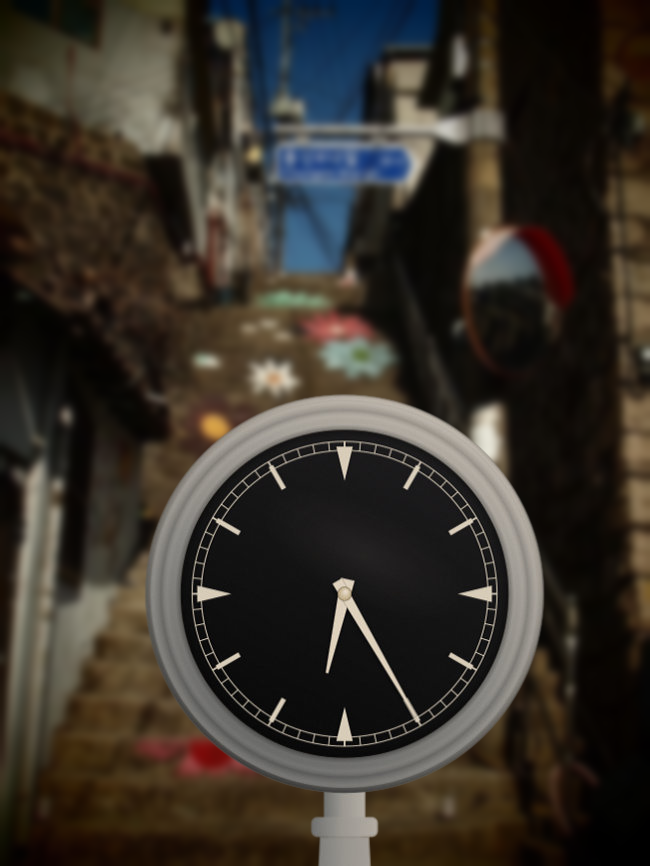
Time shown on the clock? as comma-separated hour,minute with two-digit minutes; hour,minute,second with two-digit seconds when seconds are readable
6,25
